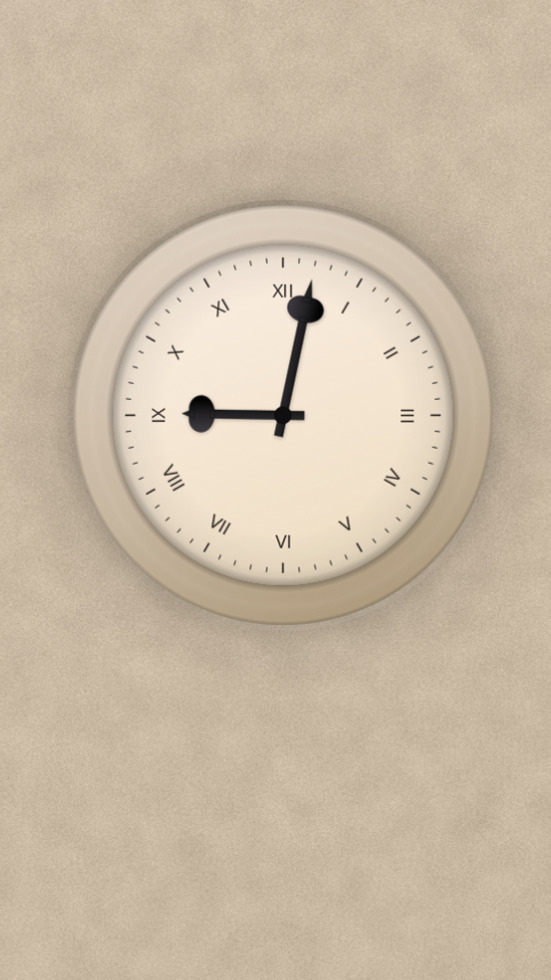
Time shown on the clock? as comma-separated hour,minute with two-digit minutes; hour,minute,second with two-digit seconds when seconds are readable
9,02
